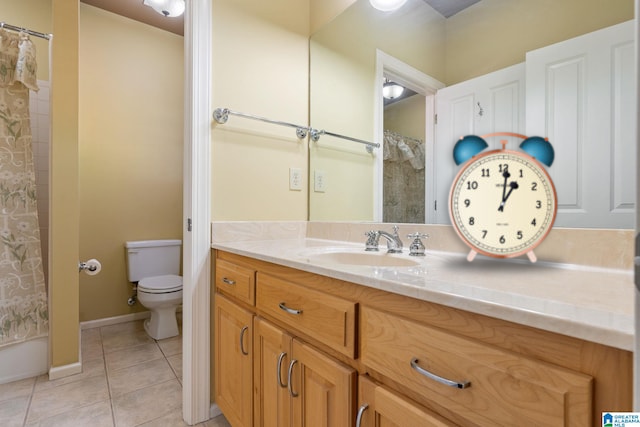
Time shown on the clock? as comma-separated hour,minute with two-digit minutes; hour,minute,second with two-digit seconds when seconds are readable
1,01
